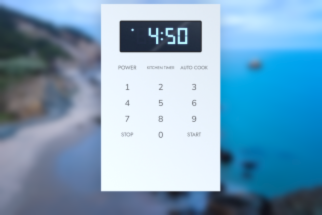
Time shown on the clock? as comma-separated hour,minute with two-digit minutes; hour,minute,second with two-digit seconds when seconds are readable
4,50
